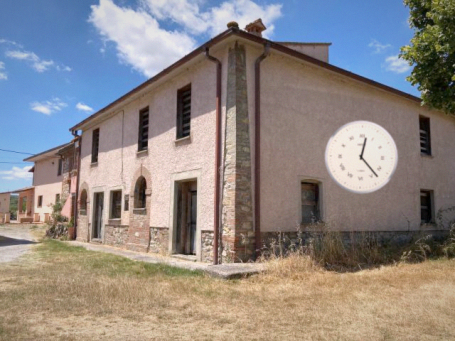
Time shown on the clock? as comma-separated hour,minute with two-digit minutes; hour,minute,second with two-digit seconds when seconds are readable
12,23
